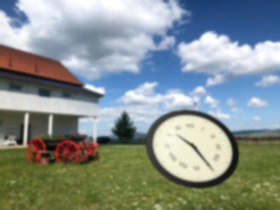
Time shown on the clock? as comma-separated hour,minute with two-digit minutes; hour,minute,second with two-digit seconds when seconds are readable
10,25
